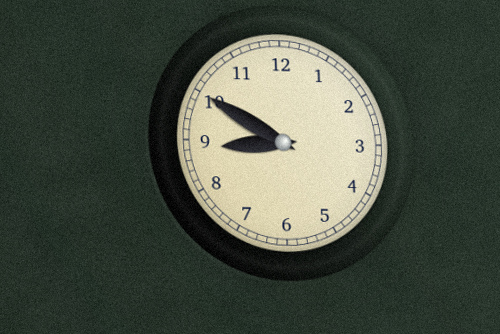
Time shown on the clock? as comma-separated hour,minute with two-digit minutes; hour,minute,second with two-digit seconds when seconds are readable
8,50
